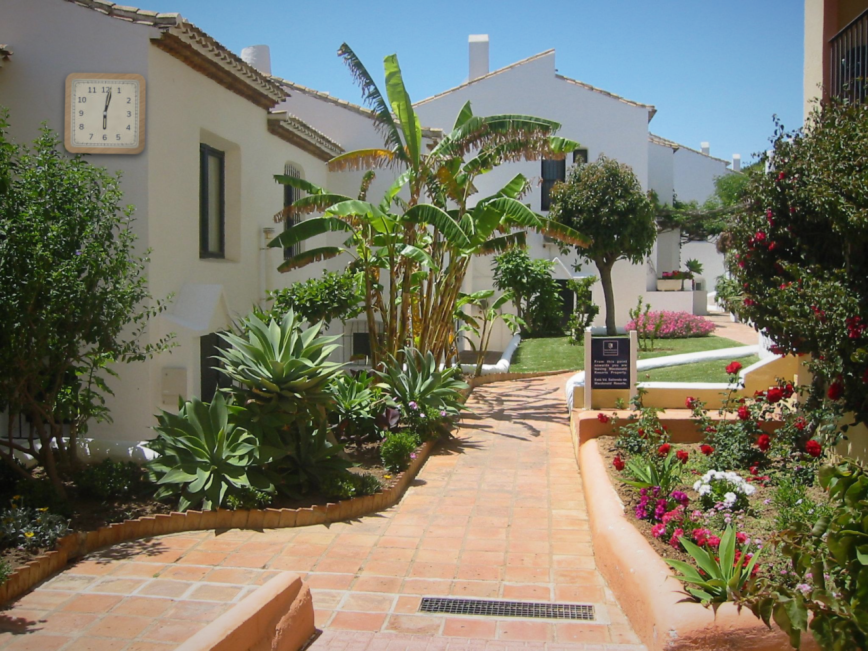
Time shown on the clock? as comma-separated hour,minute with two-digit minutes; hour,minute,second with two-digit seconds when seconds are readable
6,02
